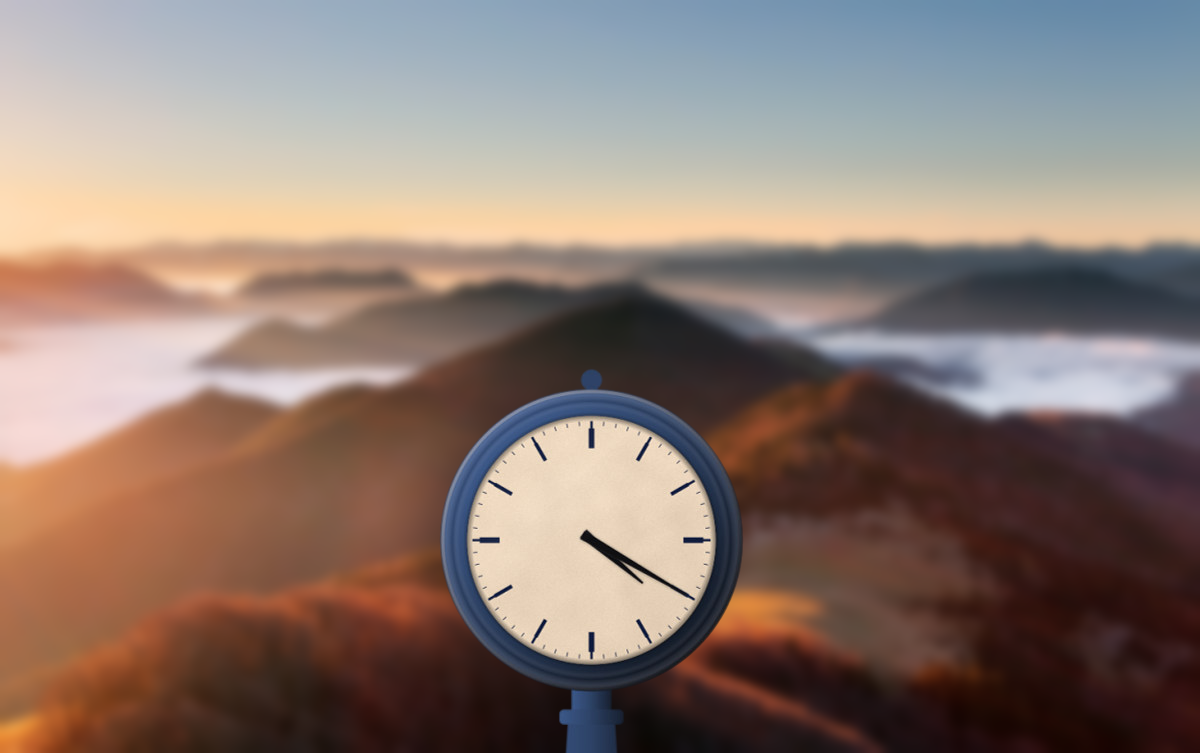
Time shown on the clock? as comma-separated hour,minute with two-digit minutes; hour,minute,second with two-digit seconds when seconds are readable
4,20
